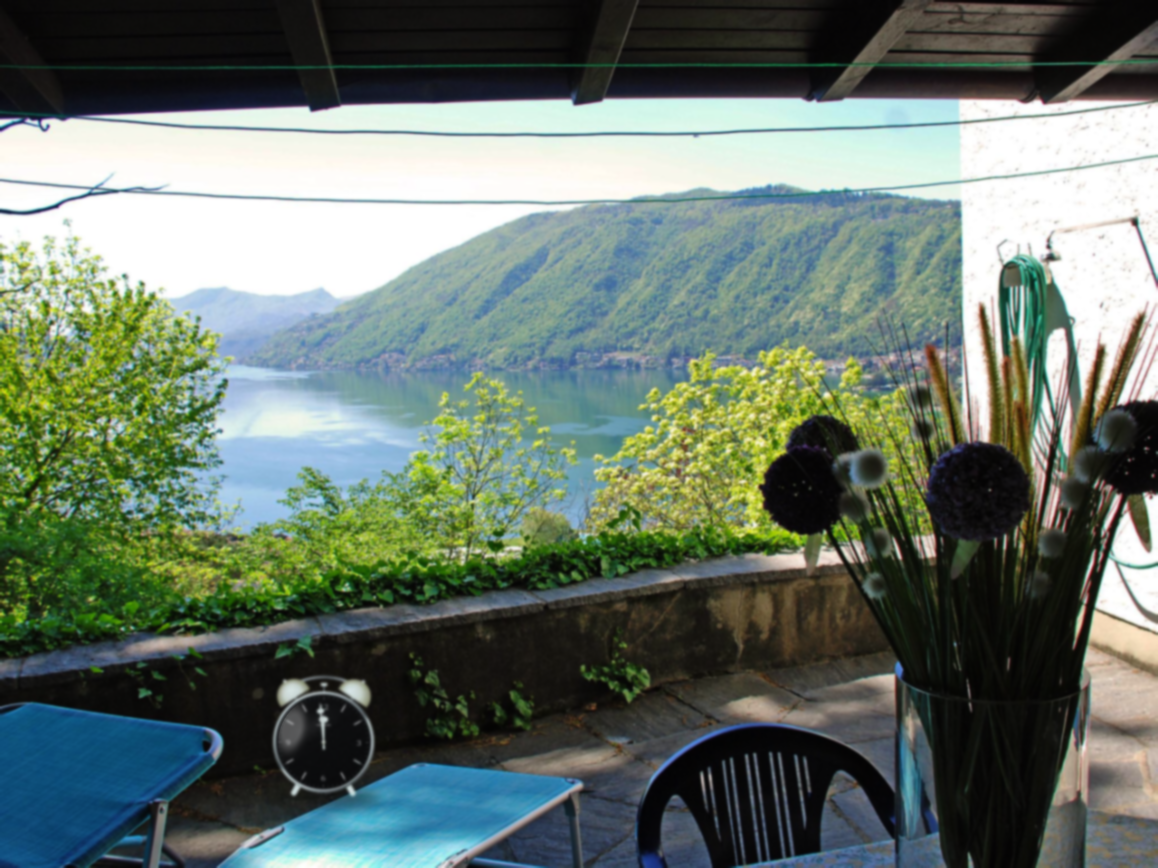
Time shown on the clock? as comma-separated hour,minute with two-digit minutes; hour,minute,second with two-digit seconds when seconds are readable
11,59
